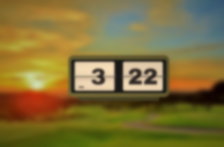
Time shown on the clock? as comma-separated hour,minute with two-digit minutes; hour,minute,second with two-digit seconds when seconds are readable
3,22
